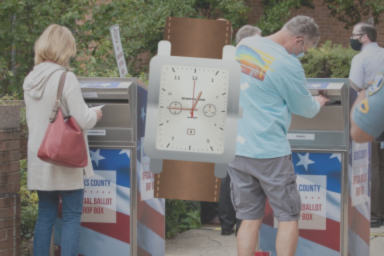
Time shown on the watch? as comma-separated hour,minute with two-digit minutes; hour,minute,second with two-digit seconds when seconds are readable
12,45
